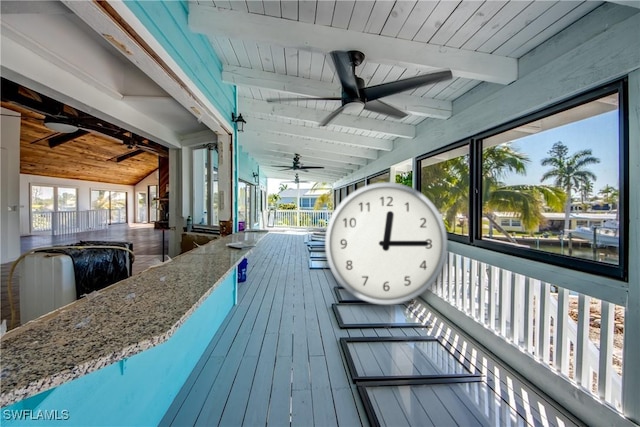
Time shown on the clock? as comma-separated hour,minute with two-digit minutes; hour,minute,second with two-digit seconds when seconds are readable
12,15
